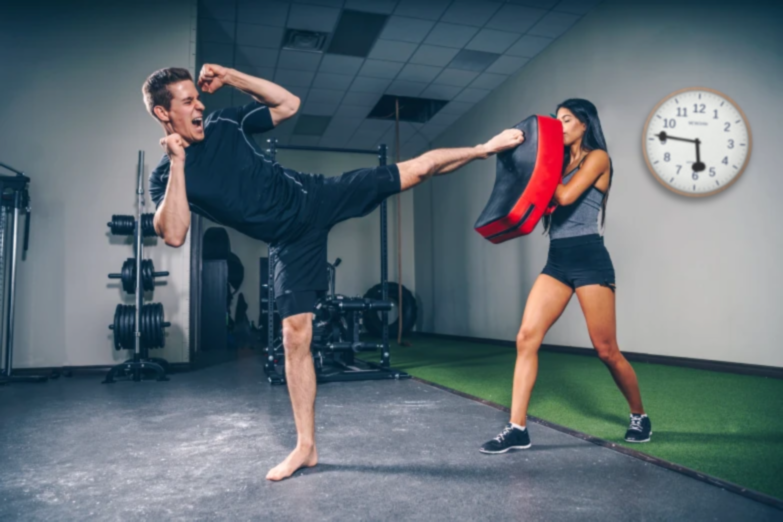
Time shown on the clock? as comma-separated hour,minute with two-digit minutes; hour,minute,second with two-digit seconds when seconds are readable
5,46
